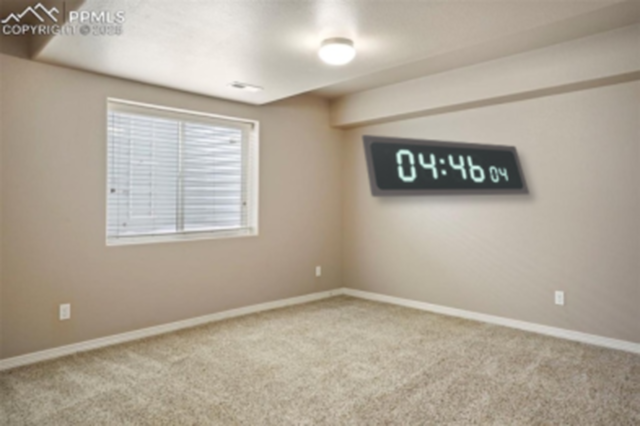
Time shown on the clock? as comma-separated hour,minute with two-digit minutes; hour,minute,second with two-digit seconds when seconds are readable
4,46,04
